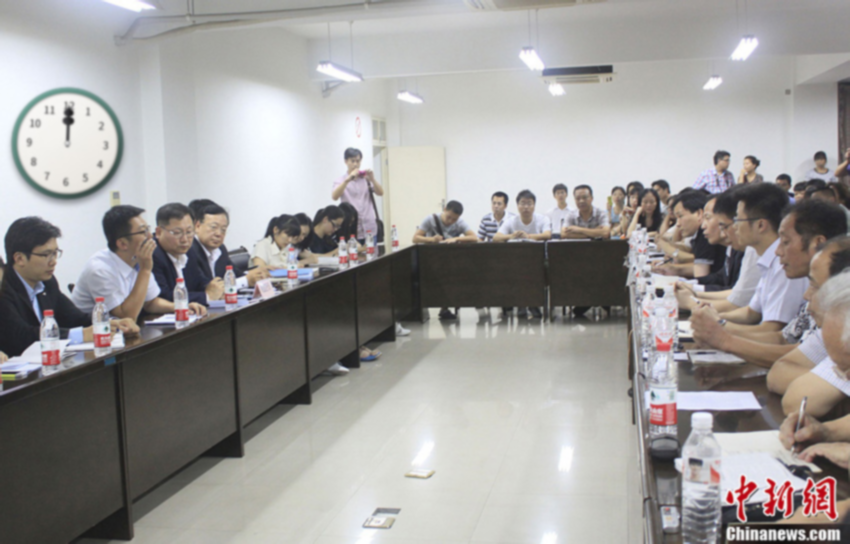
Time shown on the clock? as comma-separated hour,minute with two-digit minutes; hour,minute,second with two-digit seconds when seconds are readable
12,00
